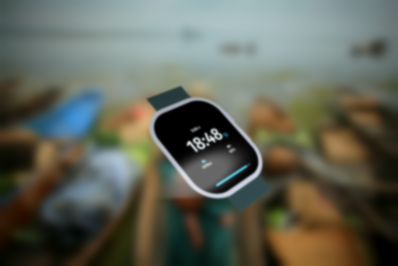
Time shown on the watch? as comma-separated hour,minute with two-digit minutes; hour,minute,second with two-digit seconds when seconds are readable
18,48
